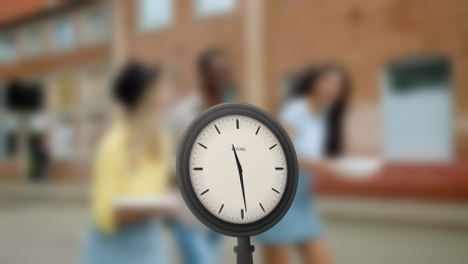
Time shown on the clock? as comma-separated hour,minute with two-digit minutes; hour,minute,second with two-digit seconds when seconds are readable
11,29
